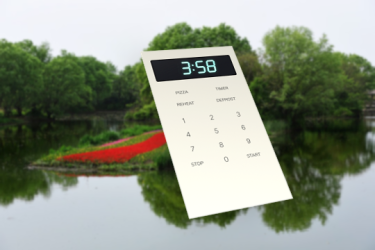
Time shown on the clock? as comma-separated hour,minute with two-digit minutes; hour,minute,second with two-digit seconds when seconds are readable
3,58
